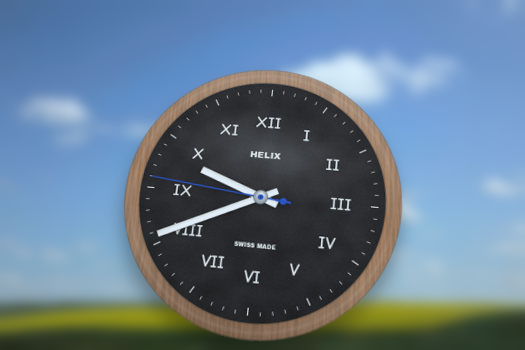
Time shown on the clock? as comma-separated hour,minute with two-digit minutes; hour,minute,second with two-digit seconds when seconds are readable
9,40,46
